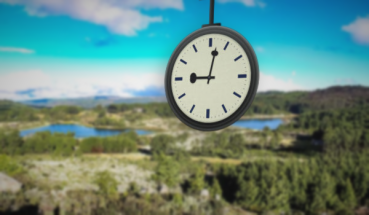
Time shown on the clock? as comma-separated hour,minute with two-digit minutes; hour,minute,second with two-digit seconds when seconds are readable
9,02
